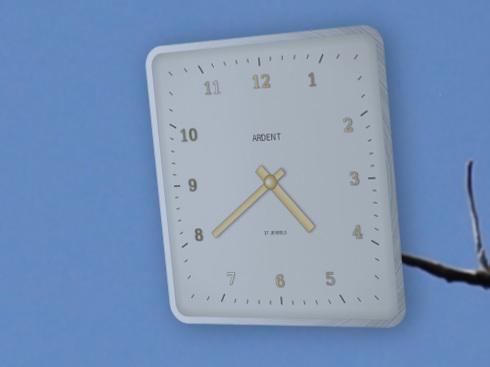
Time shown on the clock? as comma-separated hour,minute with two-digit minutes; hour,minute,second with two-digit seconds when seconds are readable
4,39
